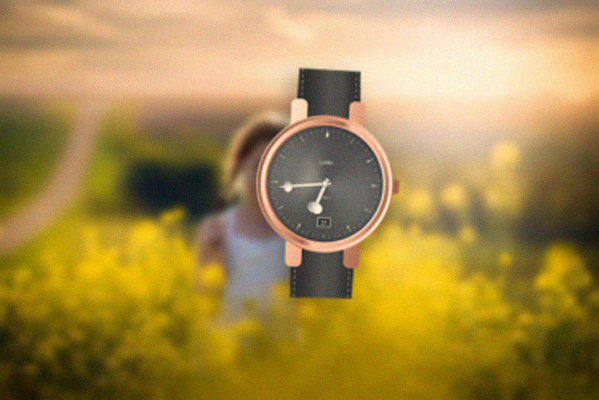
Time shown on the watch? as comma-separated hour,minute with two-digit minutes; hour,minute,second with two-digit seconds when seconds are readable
6,44
